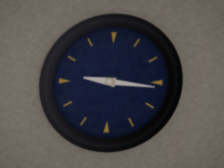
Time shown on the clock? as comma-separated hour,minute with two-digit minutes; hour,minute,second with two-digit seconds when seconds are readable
9,16
